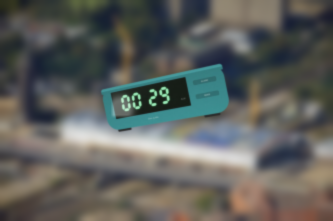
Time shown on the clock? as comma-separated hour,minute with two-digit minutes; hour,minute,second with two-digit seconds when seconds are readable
0,29
